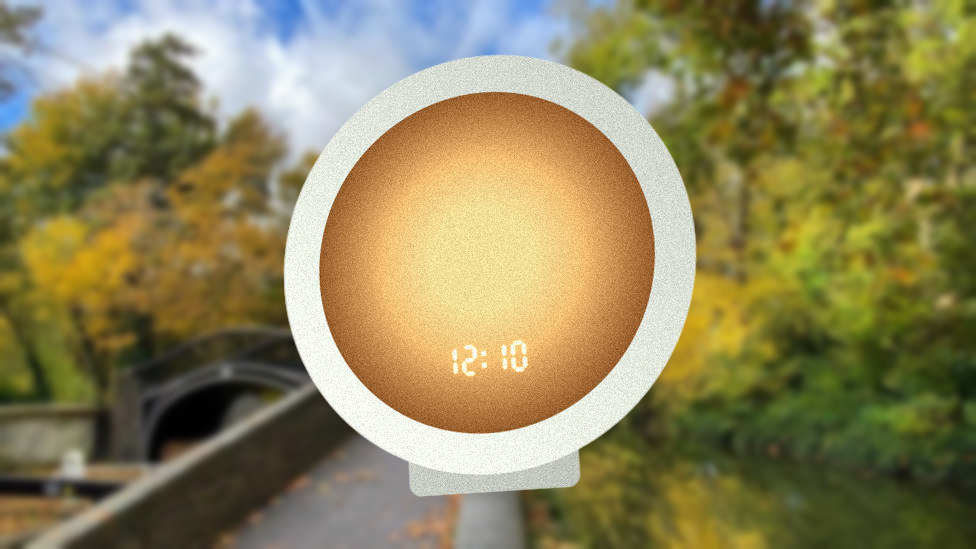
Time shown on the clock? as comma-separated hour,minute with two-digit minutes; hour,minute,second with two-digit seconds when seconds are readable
12,10
